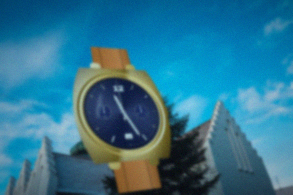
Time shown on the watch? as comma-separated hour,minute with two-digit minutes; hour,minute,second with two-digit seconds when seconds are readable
11,26
